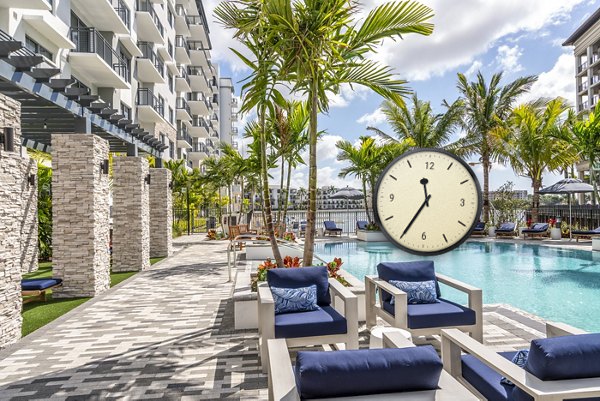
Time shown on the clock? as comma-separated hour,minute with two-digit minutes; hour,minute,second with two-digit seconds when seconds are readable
11,35
